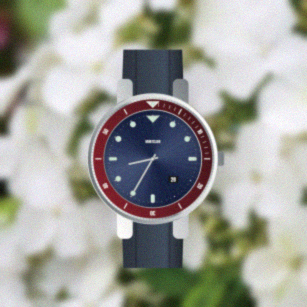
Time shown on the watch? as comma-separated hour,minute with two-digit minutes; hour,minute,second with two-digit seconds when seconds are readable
8,35
